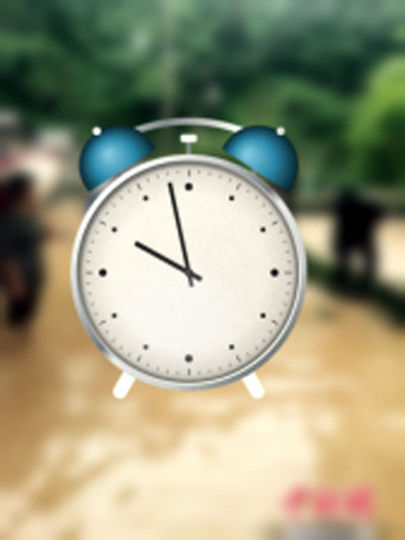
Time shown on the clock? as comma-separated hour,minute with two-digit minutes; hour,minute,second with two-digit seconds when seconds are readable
9,58
